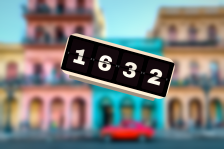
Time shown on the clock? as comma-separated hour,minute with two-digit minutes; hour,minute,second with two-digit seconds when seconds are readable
16,32
